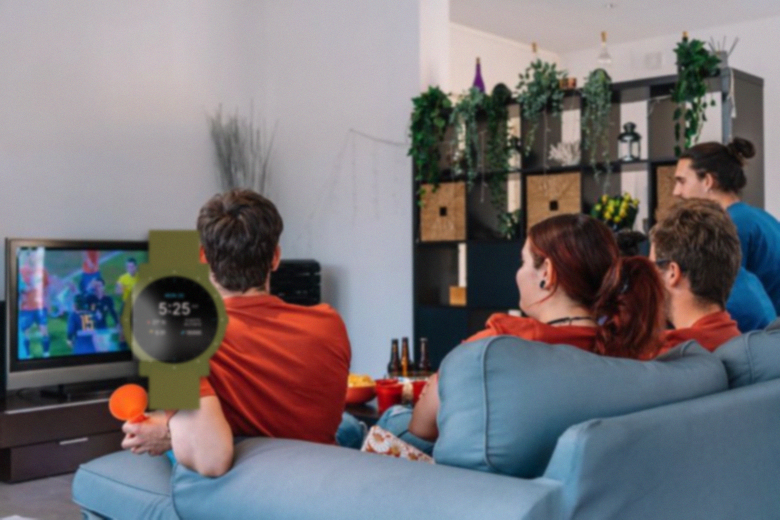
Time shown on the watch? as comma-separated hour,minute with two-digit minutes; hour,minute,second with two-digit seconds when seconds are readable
5,25
